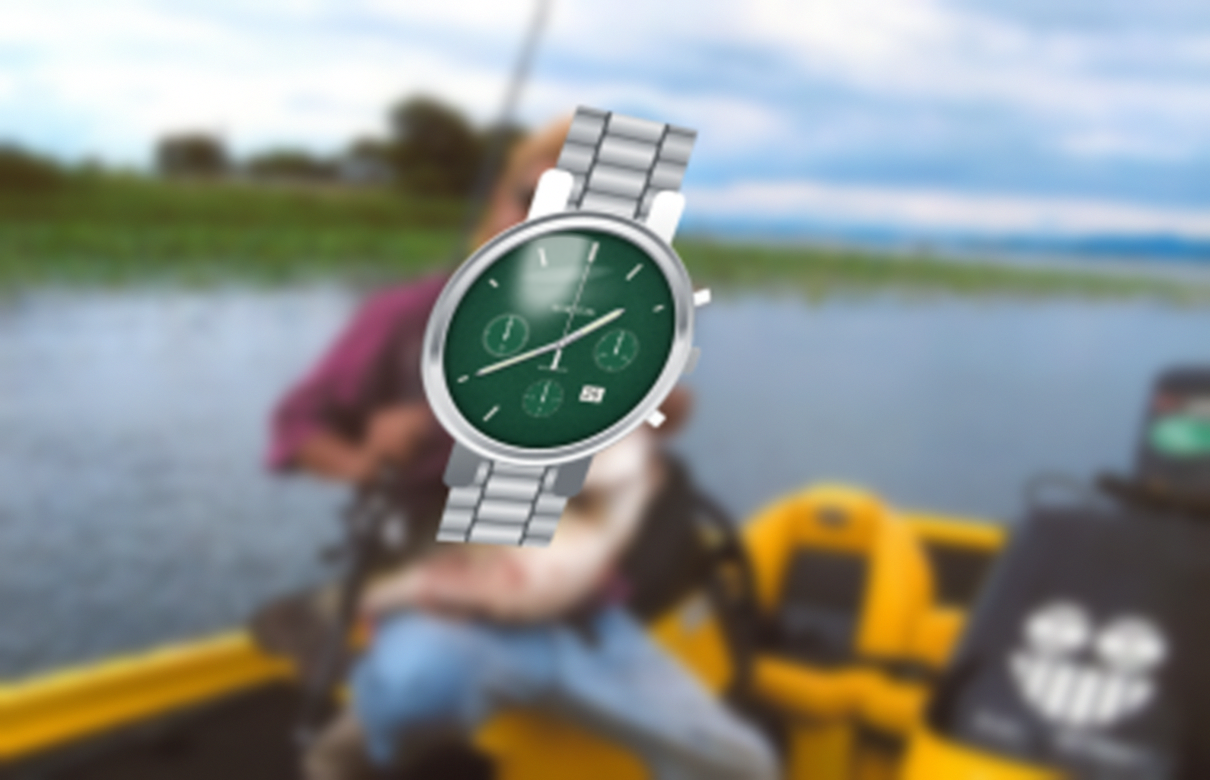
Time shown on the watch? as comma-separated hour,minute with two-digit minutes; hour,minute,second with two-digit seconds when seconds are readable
1,40
